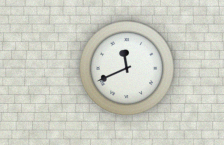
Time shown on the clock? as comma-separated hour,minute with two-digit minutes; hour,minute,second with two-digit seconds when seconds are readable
11,41
